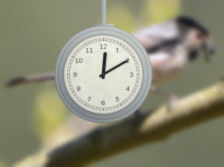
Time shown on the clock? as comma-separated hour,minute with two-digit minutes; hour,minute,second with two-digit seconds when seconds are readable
12,10
